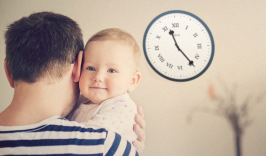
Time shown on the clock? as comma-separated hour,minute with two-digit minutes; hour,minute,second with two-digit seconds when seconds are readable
11,24
